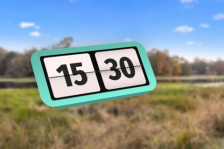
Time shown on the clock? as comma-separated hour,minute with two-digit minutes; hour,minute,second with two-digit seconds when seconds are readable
15,30
